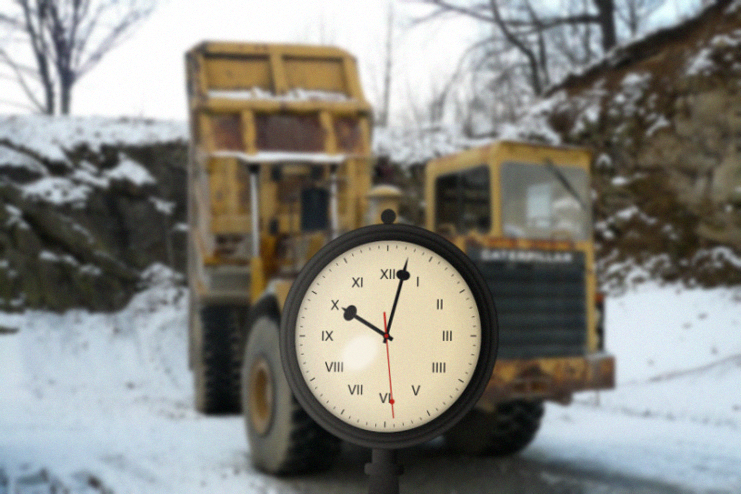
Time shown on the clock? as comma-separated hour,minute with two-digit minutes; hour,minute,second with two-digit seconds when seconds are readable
10,02,29
